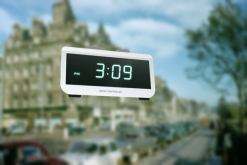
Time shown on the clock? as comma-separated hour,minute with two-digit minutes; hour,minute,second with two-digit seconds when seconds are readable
3,09
